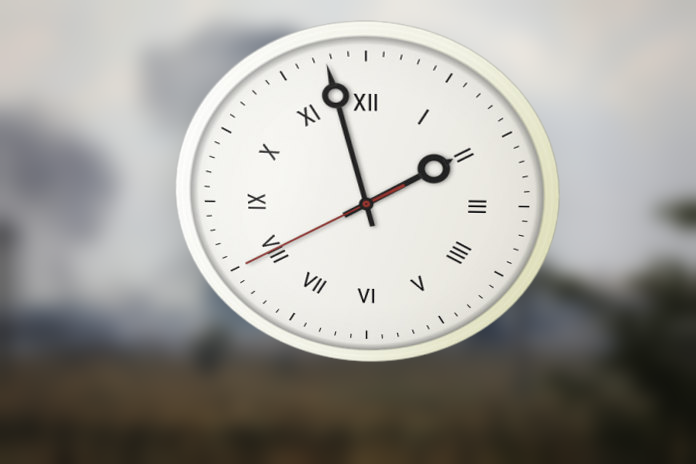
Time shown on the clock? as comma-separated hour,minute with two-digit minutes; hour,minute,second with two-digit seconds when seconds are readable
1,57,40
